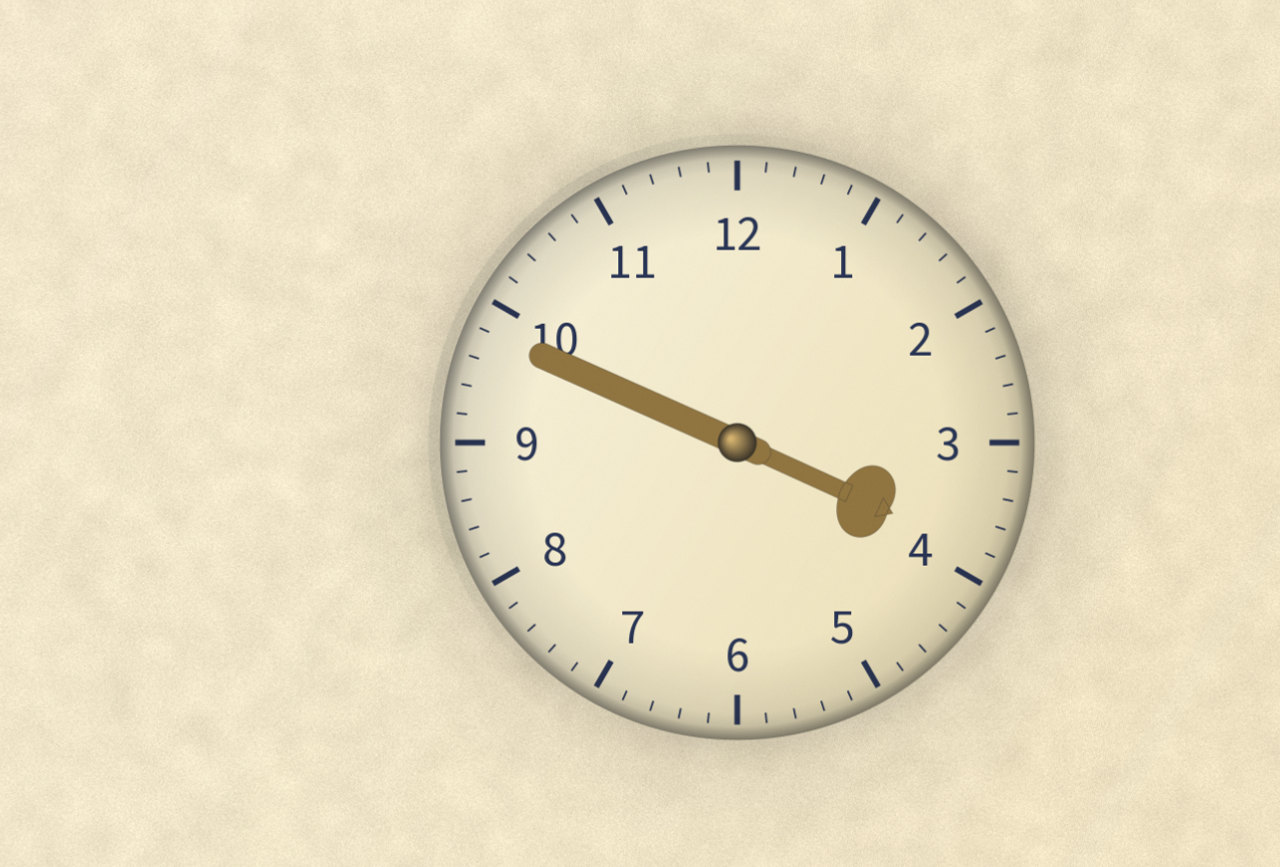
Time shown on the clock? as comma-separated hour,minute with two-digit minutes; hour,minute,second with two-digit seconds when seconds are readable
3,49
